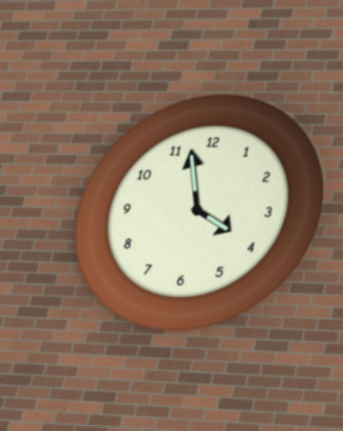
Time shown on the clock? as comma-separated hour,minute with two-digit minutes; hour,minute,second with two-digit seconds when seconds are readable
3,57
